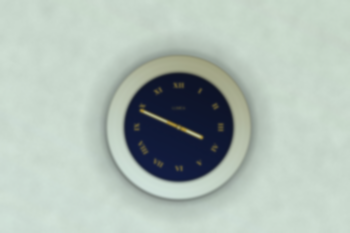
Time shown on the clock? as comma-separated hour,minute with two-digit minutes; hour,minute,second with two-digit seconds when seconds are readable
3,49
